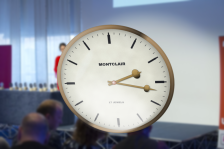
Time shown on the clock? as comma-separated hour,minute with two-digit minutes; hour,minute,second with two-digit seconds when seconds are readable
2,17
